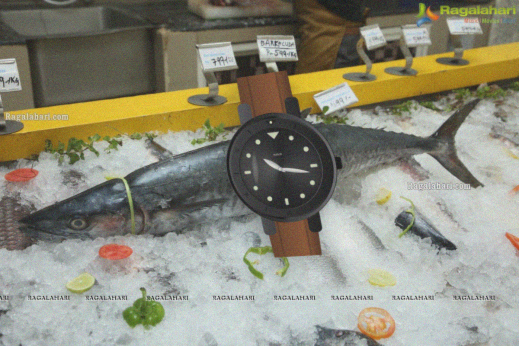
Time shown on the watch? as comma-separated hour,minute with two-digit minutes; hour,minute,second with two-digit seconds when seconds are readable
10,17
